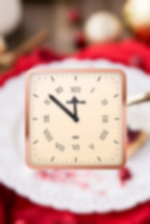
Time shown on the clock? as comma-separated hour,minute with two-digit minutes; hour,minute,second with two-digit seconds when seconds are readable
11,52
